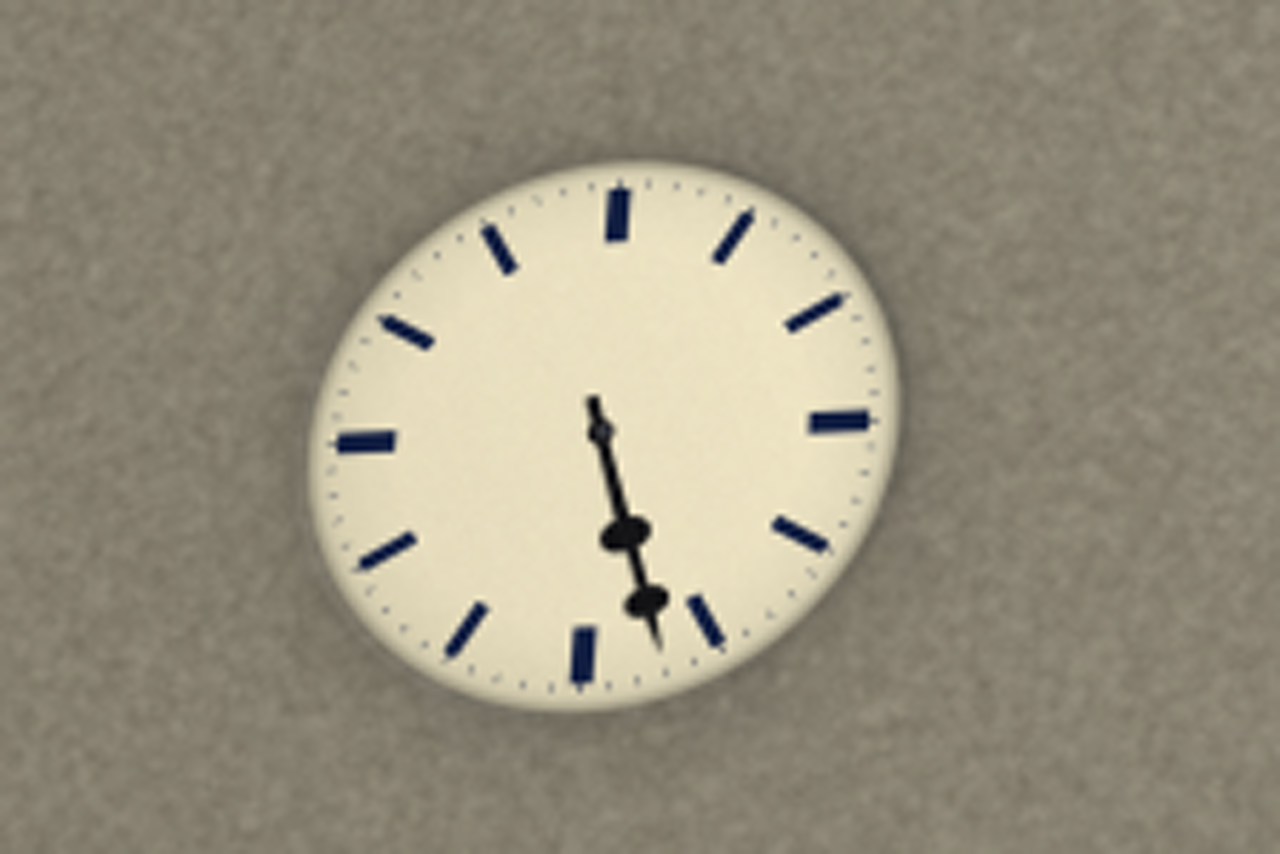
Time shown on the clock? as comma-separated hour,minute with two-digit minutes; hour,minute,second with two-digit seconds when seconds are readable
5,27
